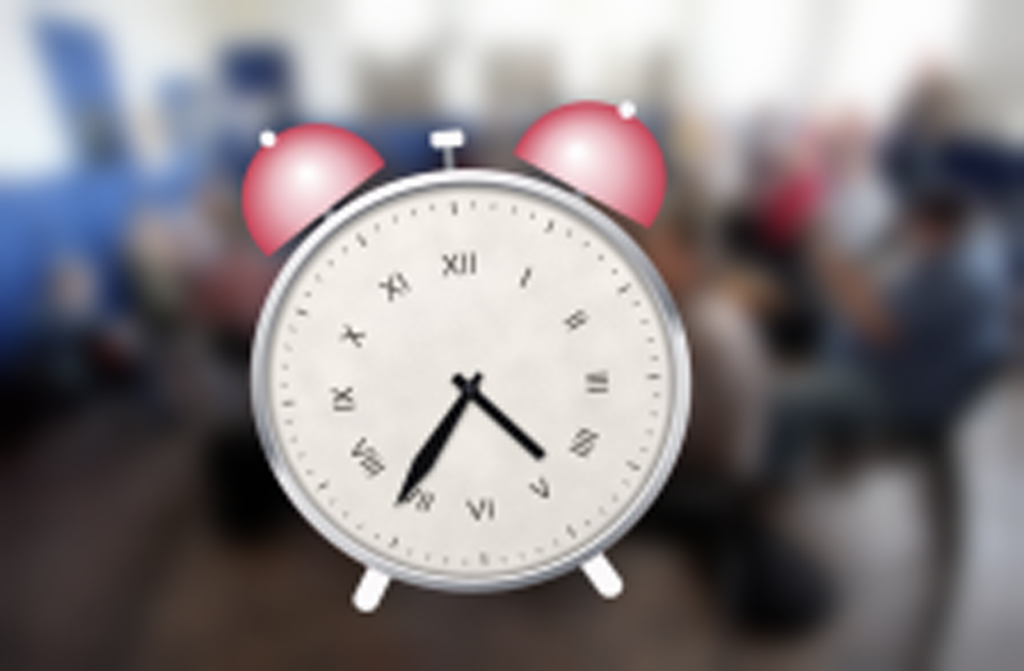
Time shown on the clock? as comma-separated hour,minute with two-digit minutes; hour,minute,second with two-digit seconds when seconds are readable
4,36
